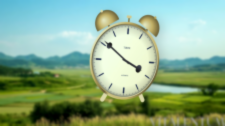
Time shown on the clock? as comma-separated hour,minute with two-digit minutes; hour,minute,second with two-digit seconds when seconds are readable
3,51
